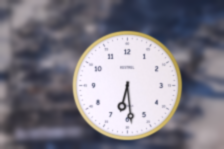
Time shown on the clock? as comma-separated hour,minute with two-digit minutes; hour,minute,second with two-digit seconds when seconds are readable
6,29
